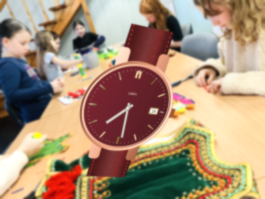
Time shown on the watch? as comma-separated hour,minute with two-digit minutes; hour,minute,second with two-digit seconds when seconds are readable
7,29
